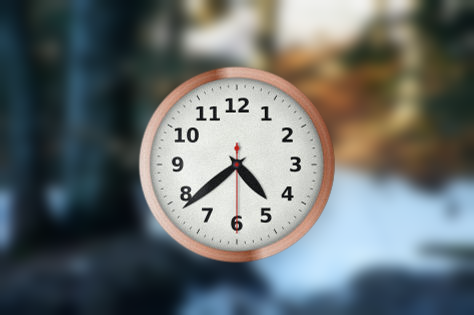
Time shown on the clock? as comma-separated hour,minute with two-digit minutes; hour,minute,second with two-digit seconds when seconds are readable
4,38,30
